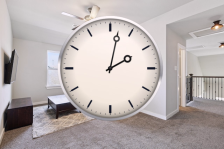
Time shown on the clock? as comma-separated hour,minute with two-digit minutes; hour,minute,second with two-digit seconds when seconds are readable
2,02
